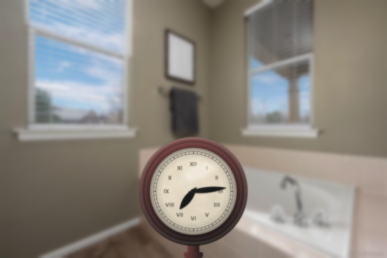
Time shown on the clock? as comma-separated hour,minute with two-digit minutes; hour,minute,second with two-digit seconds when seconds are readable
7,14
